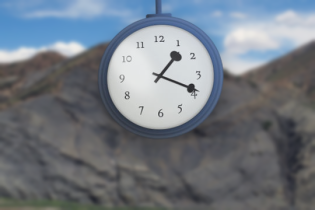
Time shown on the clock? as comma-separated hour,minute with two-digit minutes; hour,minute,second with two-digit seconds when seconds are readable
1,19
